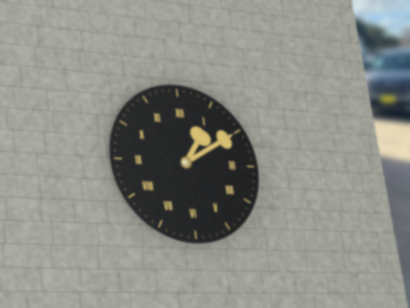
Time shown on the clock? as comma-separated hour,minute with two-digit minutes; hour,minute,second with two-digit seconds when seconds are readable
1,10
